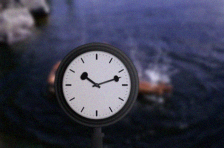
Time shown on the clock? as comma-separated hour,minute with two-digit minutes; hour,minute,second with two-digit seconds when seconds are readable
10,12
